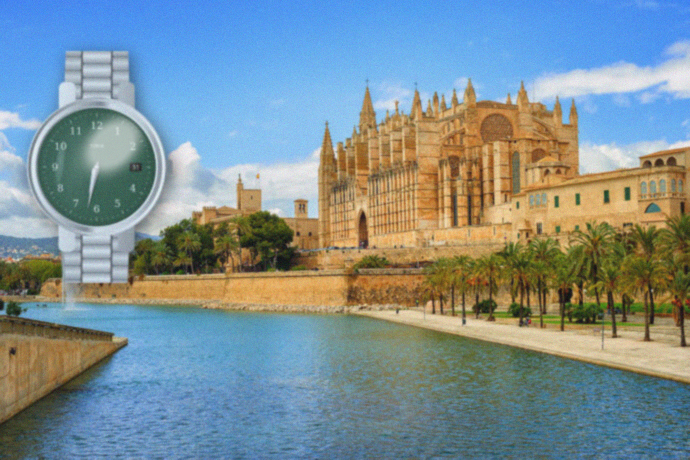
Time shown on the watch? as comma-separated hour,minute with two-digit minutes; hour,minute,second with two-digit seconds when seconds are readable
6,32
